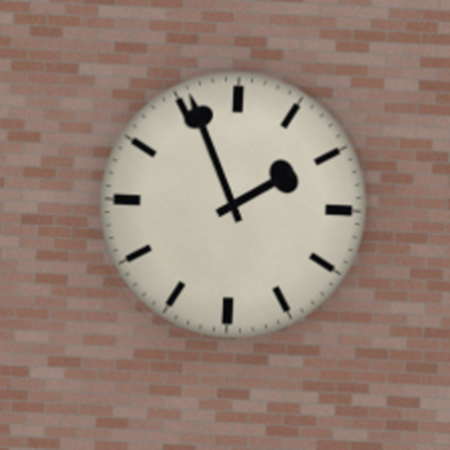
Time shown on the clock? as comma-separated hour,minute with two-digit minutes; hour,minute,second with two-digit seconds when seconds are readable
1,56
